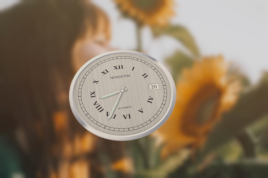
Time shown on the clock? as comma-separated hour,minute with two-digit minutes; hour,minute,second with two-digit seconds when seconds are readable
8,35
